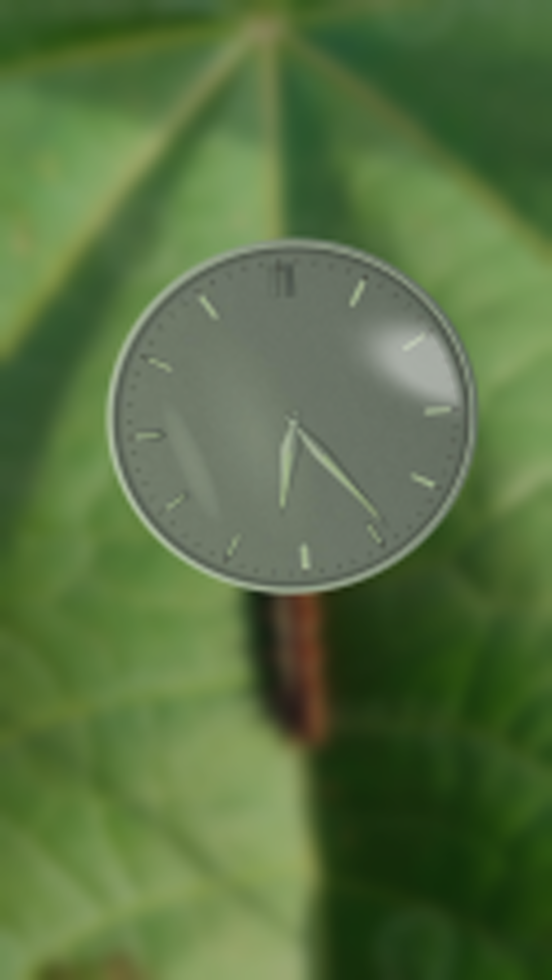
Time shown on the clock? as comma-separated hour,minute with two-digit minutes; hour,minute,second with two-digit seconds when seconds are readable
6,24
